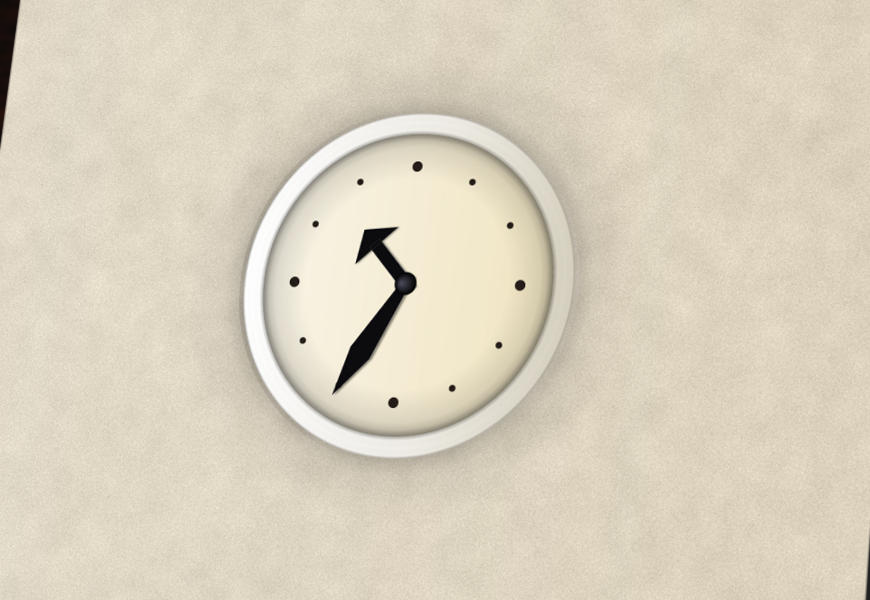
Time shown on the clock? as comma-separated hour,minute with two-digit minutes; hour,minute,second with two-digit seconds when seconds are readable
10,35
